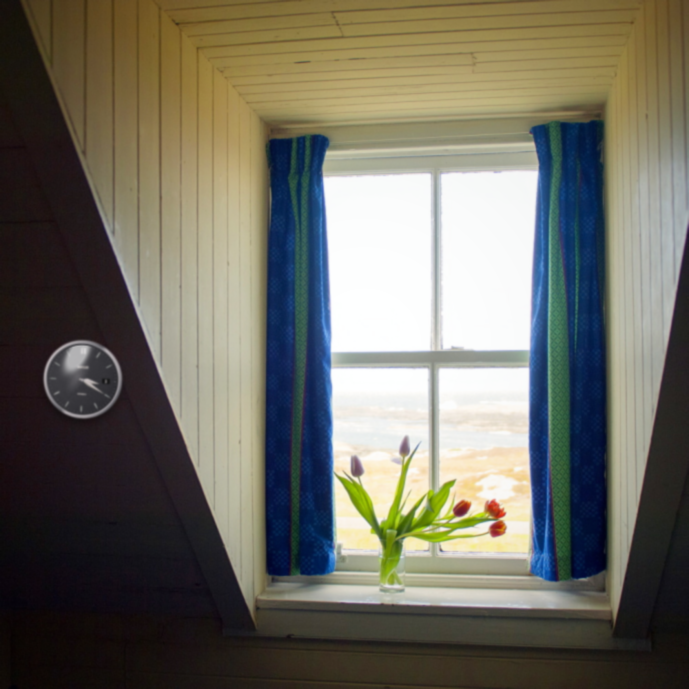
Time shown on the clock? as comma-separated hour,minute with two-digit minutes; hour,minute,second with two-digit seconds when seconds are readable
3,20
